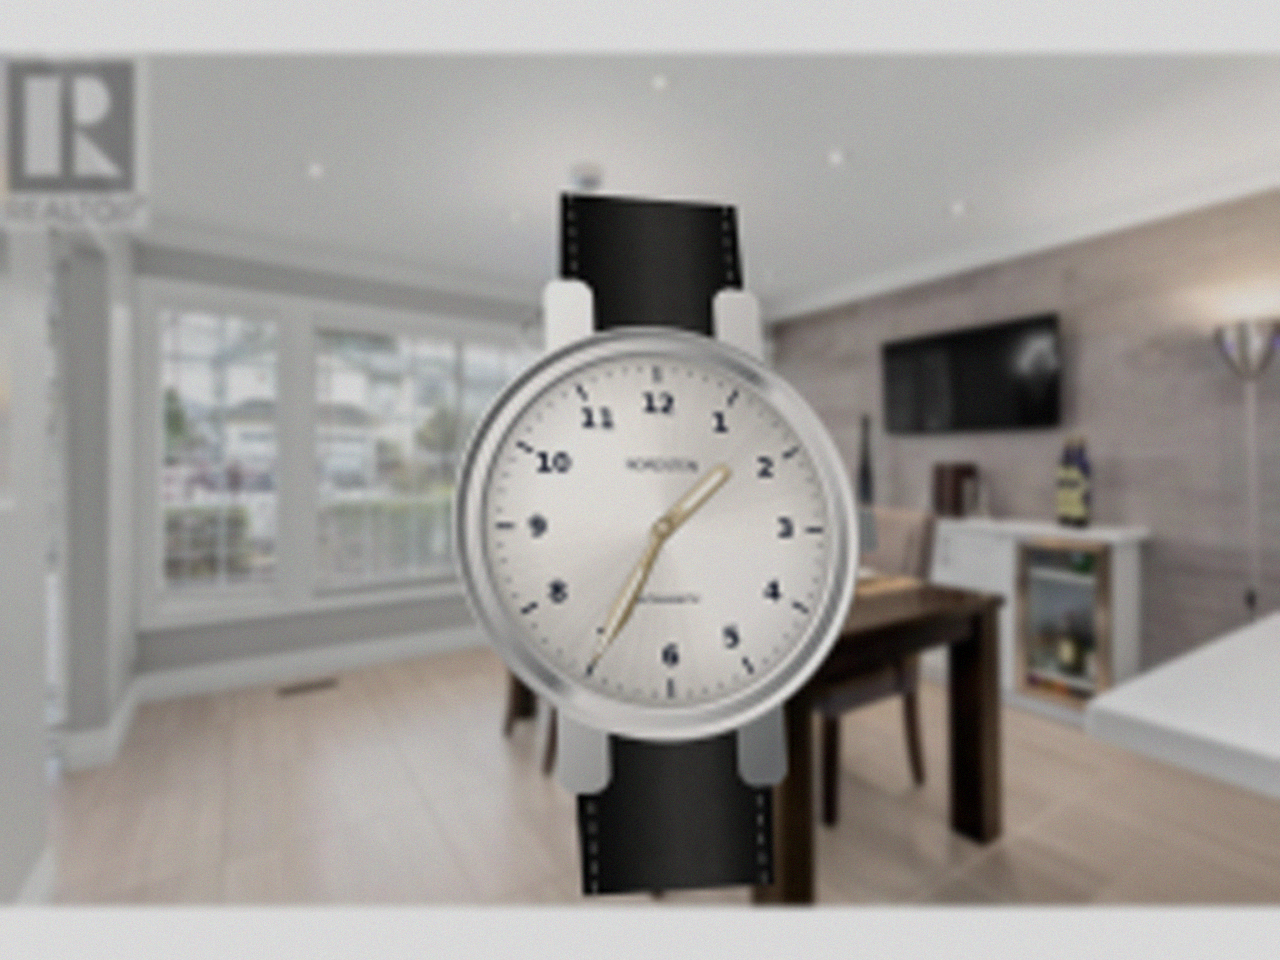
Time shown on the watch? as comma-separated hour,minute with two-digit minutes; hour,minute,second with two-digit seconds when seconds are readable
1,35
